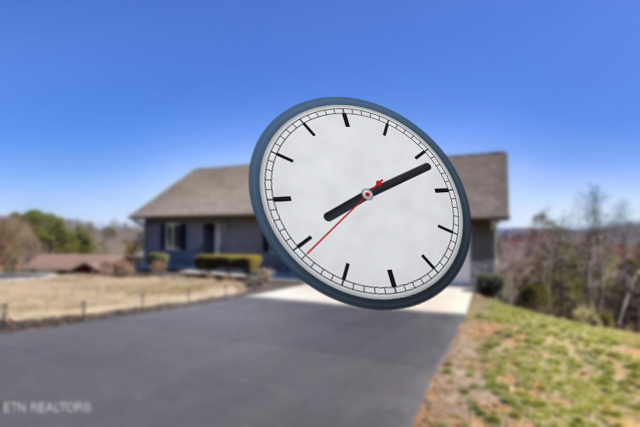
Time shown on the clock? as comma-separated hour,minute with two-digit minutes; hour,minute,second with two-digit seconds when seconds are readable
8,11,39
